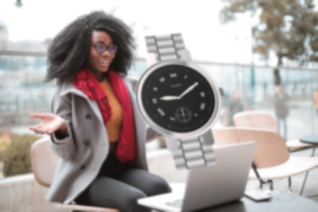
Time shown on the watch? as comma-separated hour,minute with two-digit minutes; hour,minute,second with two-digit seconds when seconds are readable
9,10
